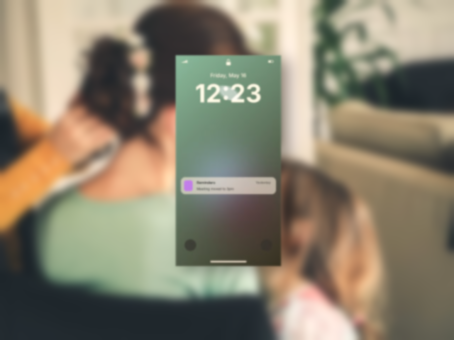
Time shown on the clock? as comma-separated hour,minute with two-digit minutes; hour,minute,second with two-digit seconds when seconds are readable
12,23
